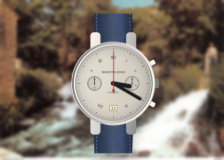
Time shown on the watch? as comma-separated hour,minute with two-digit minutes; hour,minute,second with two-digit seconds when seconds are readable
3,20
